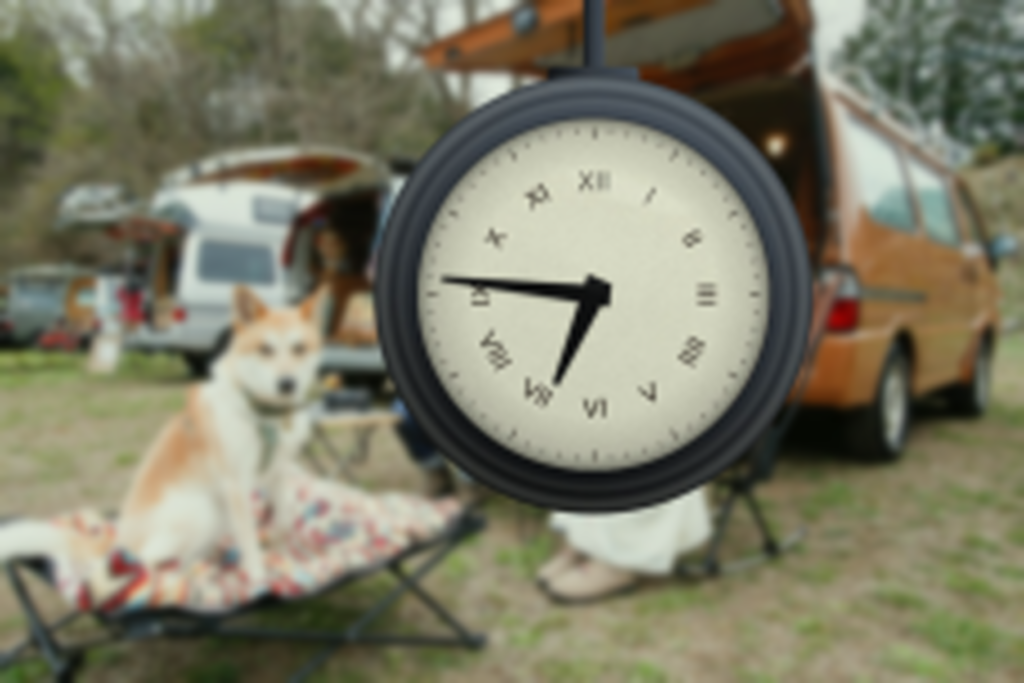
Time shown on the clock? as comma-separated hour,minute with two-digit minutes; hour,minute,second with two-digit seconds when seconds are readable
6,46
